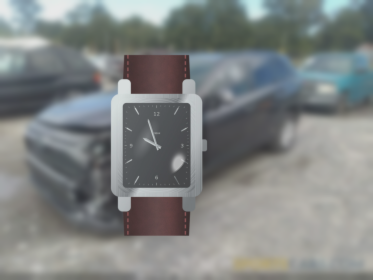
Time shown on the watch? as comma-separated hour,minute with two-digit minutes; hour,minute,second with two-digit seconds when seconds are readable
9,57
